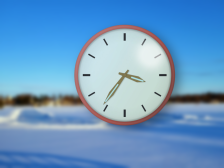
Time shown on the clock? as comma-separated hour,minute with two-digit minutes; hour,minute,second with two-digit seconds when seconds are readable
3,36
